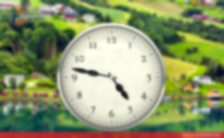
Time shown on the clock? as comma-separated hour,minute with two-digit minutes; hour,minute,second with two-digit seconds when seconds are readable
4,47
